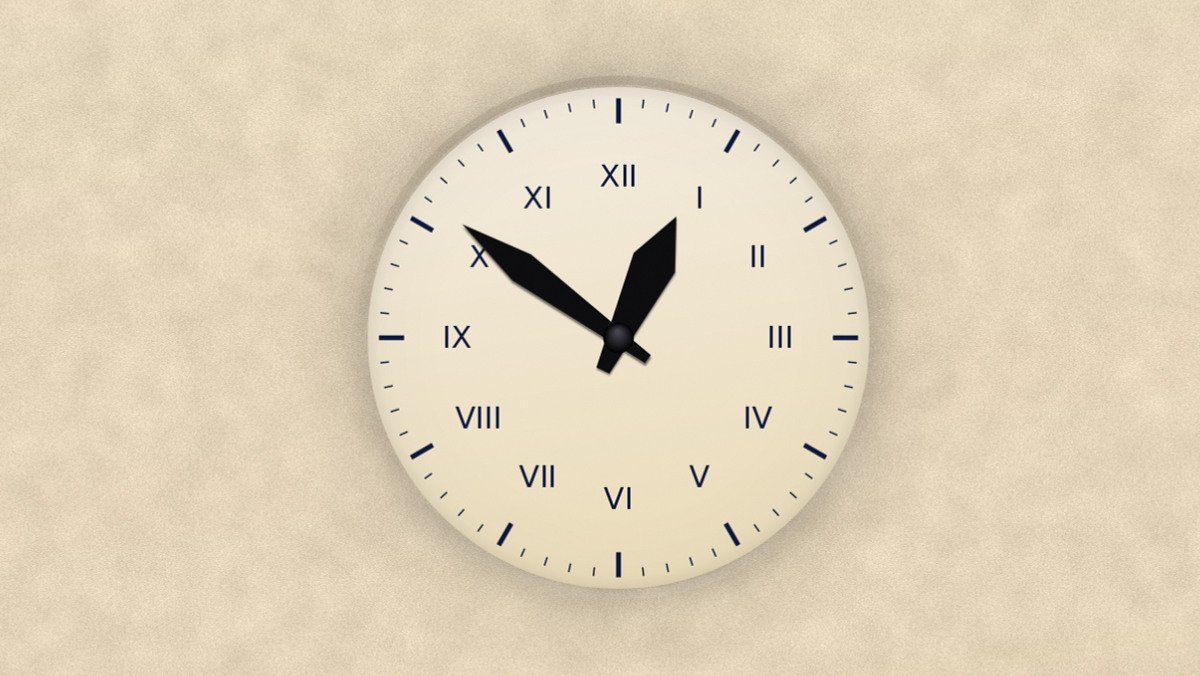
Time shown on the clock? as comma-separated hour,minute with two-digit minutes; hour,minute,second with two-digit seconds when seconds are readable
12,51
